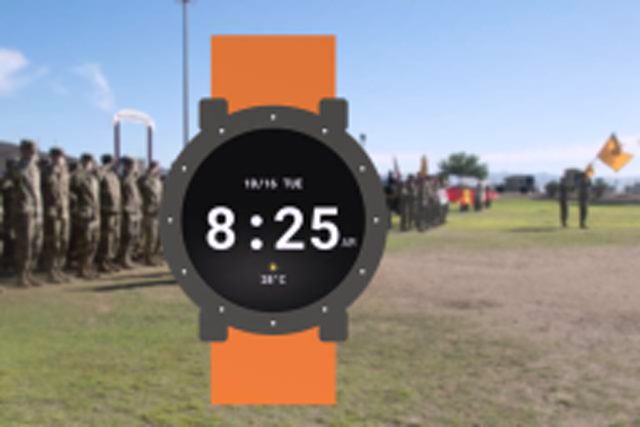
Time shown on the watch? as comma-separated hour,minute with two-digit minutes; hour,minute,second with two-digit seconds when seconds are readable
8,25
